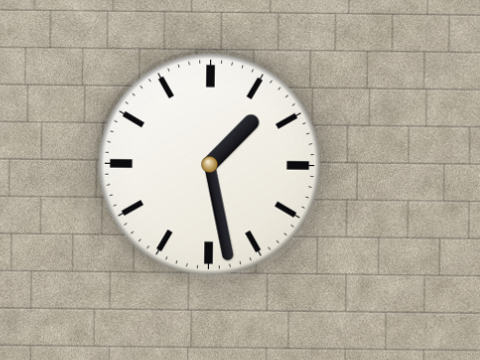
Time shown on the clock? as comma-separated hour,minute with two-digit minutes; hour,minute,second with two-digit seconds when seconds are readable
1,28
